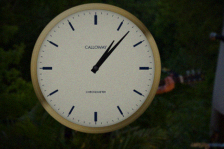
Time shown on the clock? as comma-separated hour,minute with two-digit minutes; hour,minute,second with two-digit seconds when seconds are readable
1,07
